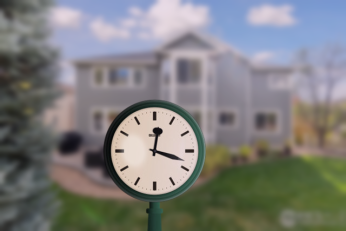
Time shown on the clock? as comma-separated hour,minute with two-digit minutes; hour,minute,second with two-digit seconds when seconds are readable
12,18
